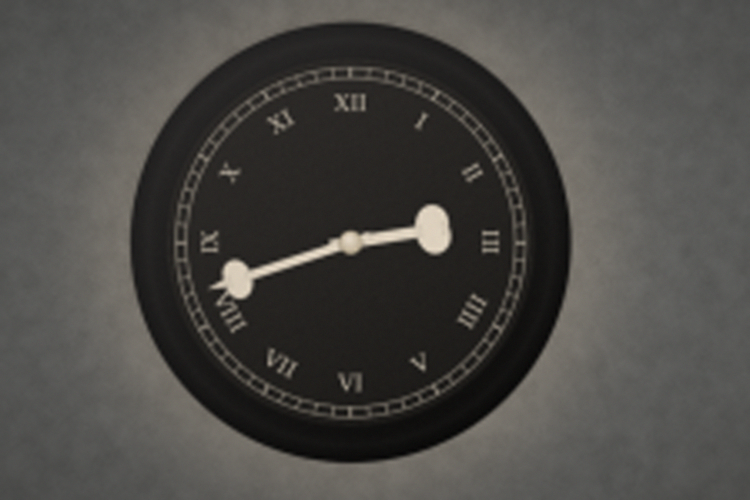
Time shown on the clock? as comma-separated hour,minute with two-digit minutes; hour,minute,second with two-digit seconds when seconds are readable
2,42
